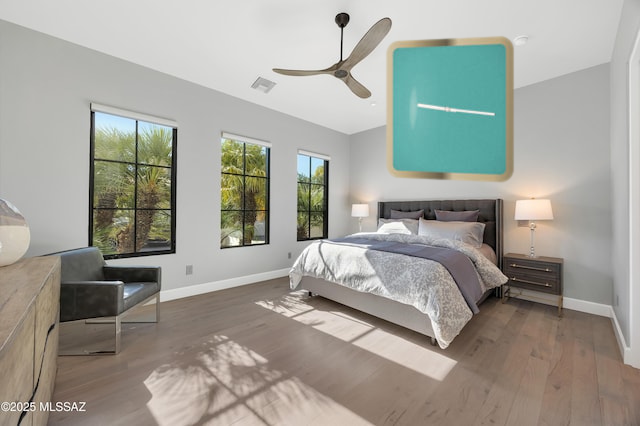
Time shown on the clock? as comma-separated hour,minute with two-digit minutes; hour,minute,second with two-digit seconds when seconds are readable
9,16
